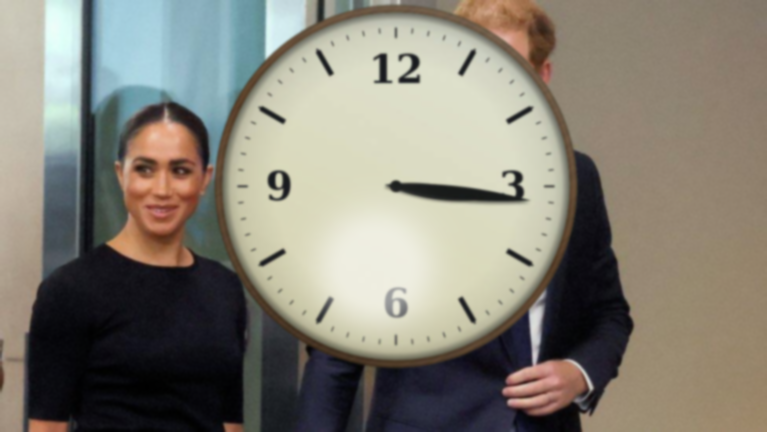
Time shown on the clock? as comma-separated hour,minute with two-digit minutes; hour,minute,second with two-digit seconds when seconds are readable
3,16
